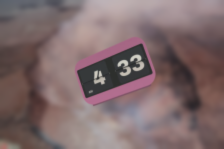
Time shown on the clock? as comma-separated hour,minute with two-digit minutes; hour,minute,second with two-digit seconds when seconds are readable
4,33
